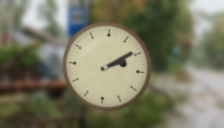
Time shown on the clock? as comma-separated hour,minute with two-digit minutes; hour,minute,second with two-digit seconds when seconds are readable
2,09
